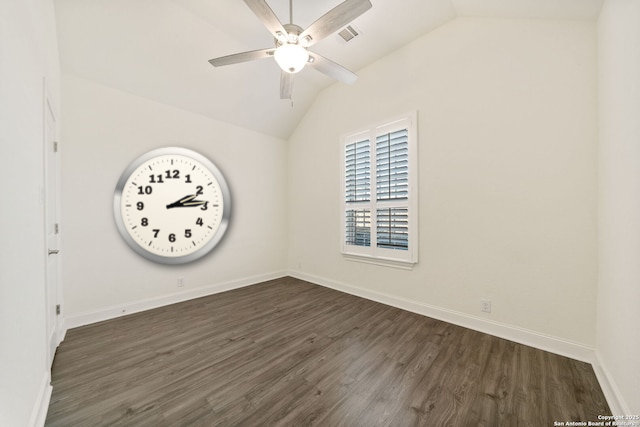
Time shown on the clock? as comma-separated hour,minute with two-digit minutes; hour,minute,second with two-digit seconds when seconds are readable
2,14
